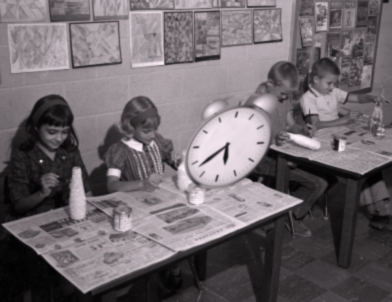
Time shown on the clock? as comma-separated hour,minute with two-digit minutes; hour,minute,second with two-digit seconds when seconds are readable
5,38
